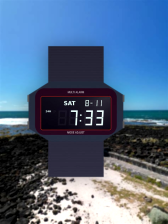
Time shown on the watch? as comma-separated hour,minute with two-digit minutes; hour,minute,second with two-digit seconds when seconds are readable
7,33
